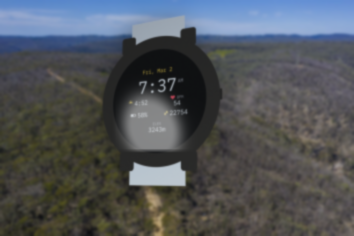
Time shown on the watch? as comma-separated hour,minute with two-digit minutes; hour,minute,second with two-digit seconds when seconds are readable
7,37
